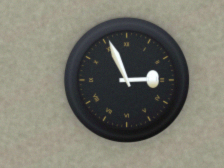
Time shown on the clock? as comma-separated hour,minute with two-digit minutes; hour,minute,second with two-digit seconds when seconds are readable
2,56
